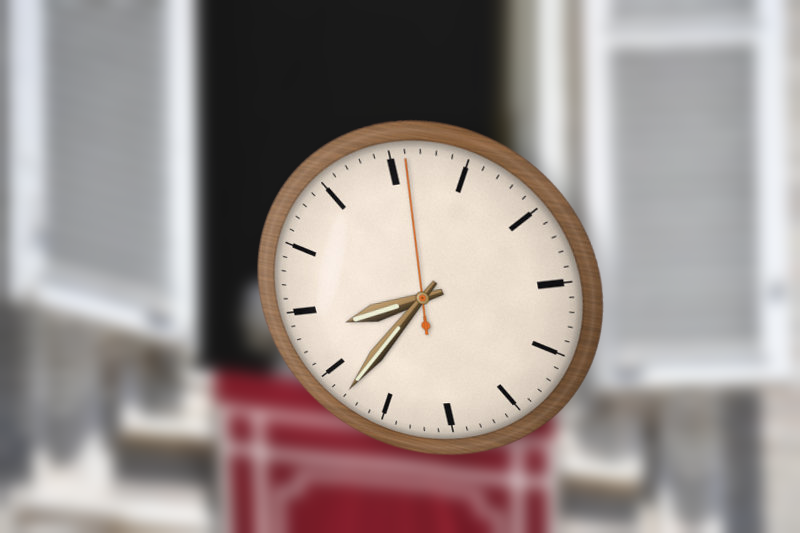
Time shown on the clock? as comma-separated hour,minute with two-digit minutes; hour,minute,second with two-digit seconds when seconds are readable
8,38,01
